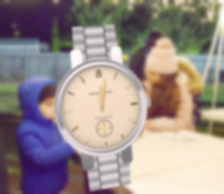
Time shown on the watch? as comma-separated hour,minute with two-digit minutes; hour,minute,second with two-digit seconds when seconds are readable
12,02
